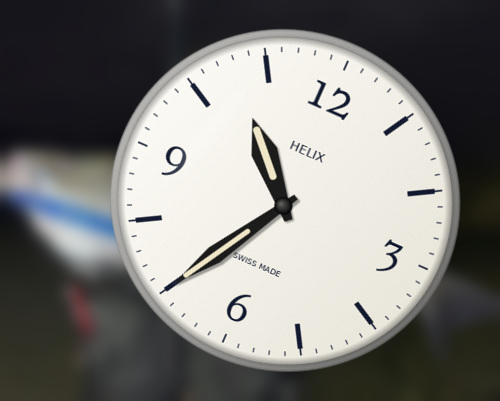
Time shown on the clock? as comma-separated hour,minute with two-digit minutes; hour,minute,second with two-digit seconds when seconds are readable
10,35
